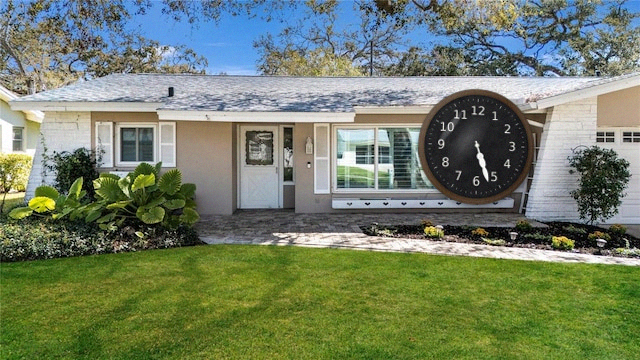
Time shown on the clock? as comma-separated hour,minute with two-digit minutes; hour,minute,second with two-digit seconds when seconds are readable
5,27
